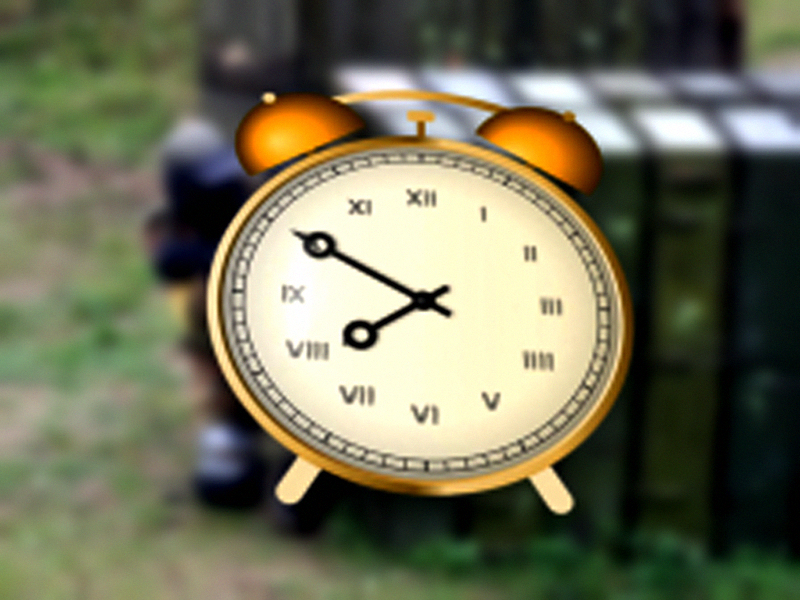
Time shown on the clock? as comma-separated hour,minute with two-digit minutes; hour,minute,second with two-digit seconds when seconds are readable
7,50
